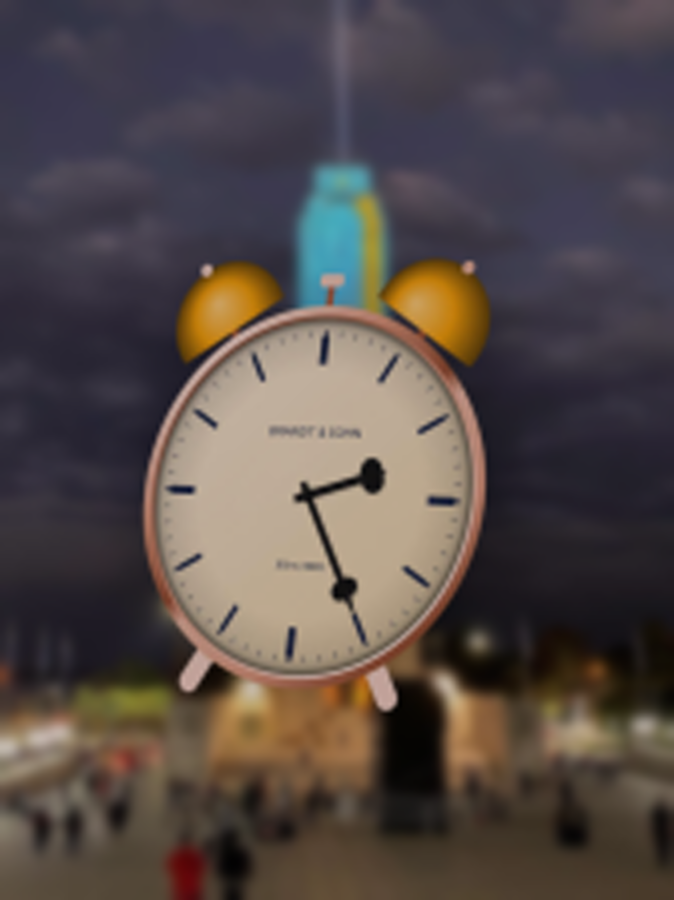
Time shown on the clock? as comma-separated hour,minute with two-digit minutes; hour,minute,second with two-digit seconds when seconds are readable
2,25
